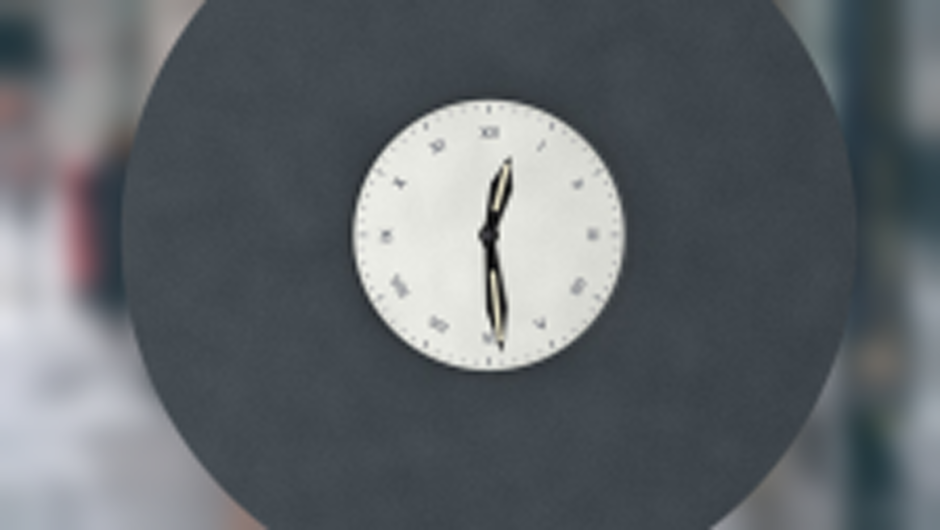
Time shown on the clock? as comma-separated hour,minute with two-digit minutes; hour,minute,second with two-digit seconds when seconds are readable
12,29
